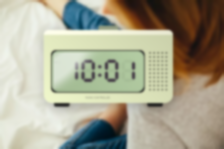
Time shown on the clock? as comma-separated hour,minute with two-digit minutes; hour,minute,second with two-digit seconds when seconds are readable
10,01
